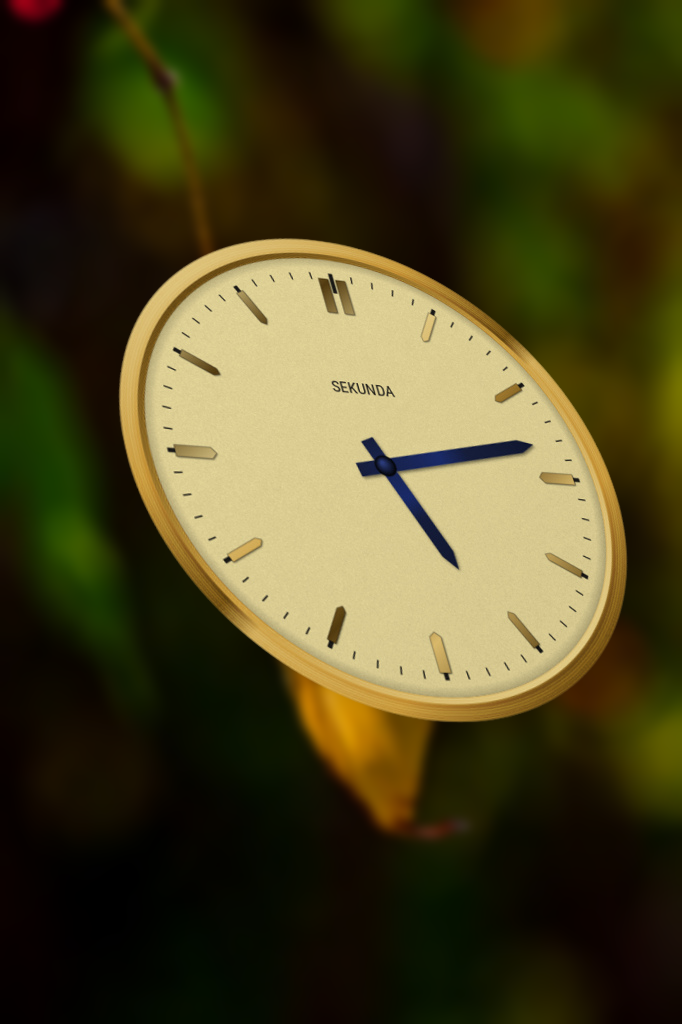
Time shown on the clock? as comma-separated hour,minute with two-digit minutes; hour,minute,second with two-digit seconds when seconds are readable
5,13
